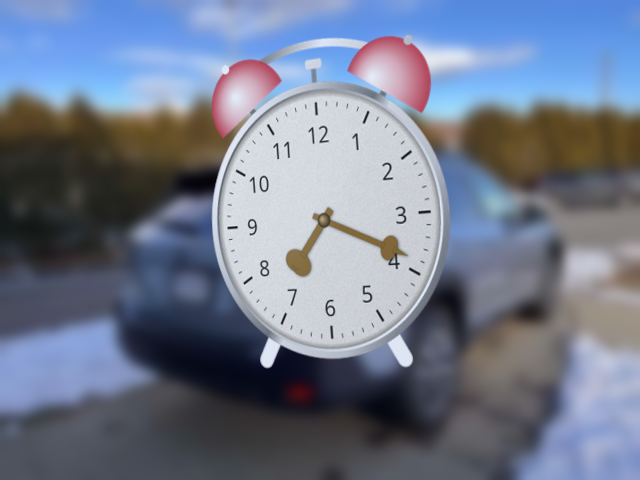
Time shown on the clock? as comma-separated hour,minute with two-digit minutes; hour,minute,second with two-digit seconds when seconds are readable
7,19
